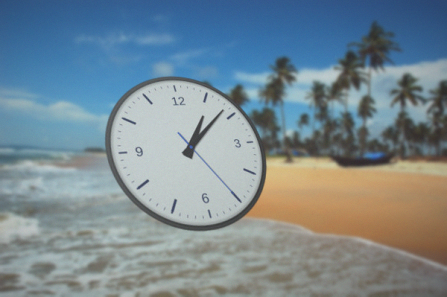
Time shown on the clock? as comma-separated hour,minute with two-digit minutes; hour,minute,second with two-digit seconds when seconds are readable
1,08,25
